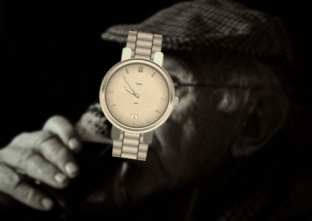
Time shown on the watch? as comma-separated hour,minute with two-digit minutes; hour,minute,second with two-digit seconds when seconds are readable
9,53
